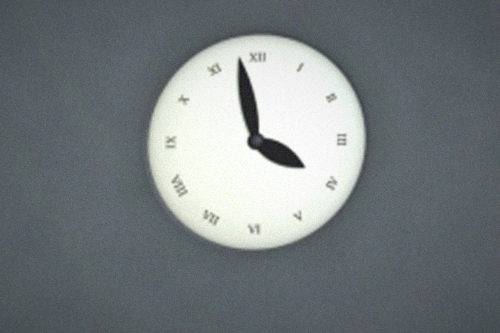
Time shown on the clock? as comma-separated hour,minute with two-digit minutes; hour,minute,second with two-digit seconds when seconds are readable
3,58
